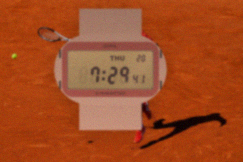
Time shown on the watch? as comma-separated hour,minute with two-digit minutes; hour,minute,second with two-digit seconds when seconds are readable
7,29,41
